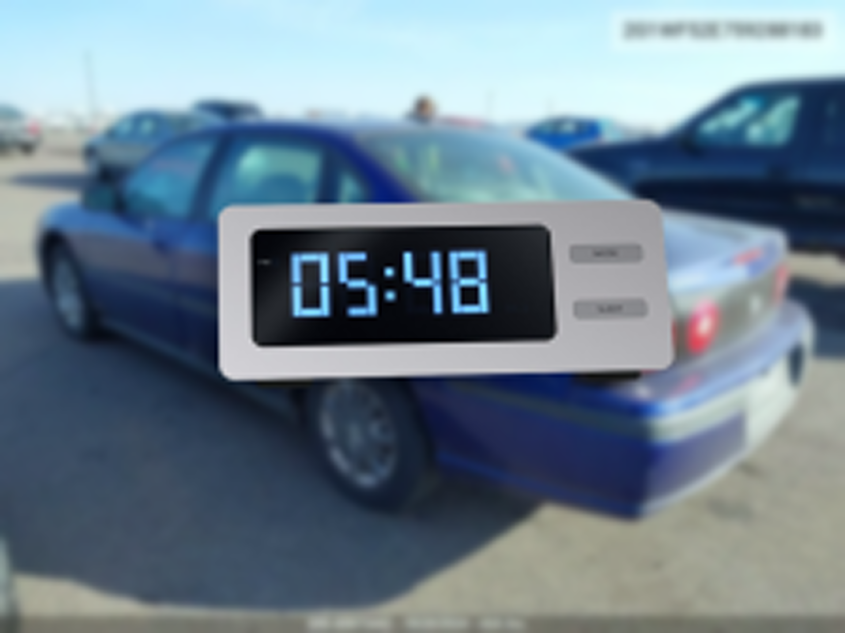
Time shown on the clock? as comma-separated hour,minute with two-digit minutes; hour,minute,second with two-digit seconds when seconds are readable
5,48
